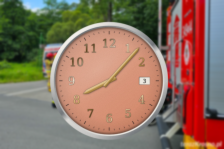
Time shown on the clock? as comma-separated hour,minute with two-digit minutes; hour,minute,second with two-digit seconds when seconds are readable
8,07
